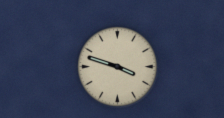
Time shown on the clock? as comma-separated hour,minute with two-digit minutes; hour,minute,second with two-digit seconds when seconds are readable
3,48
